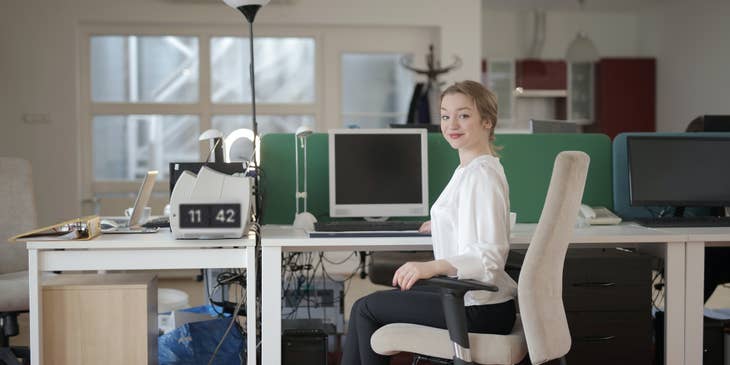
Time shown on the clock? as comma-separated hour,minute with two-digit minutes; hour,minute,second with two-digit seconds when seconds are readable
11,42
